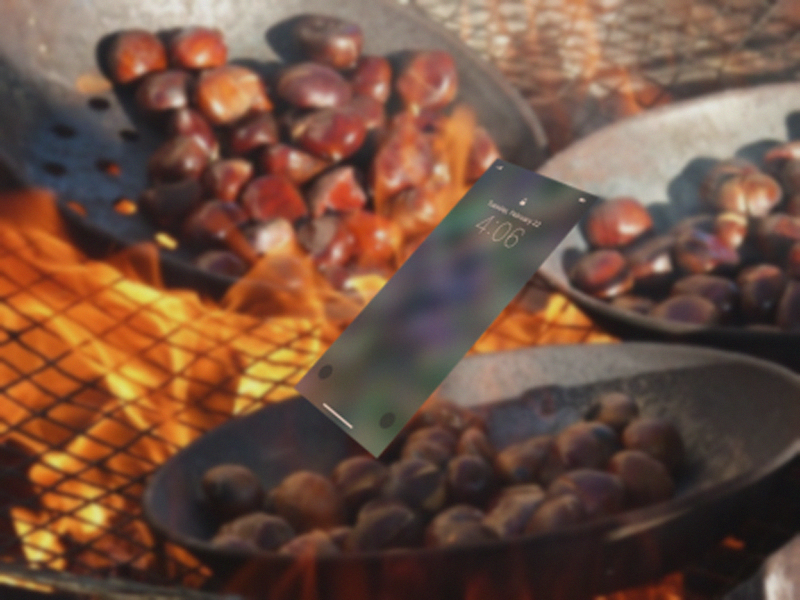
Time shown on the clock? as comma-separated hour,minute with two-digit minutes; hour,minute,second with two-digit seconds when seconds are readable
4,06
